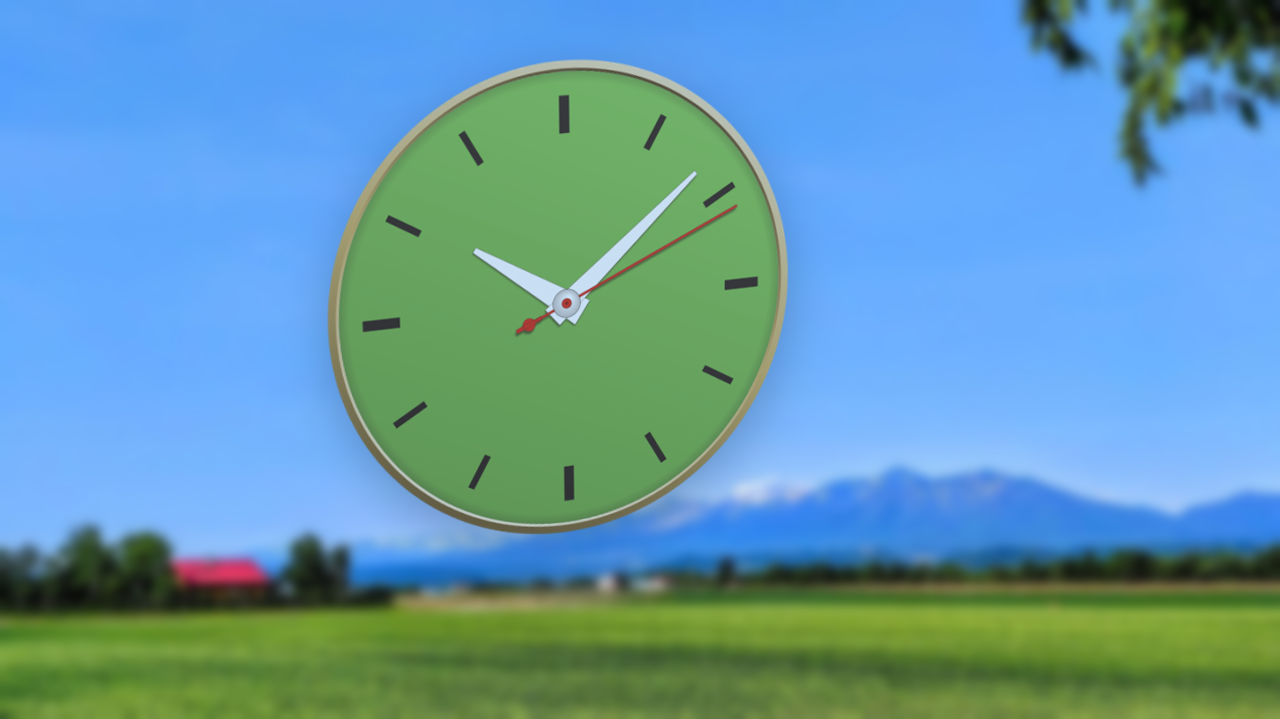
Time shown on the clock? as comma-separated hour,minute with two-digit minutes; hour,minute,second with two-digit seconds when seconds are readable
10,08,11
